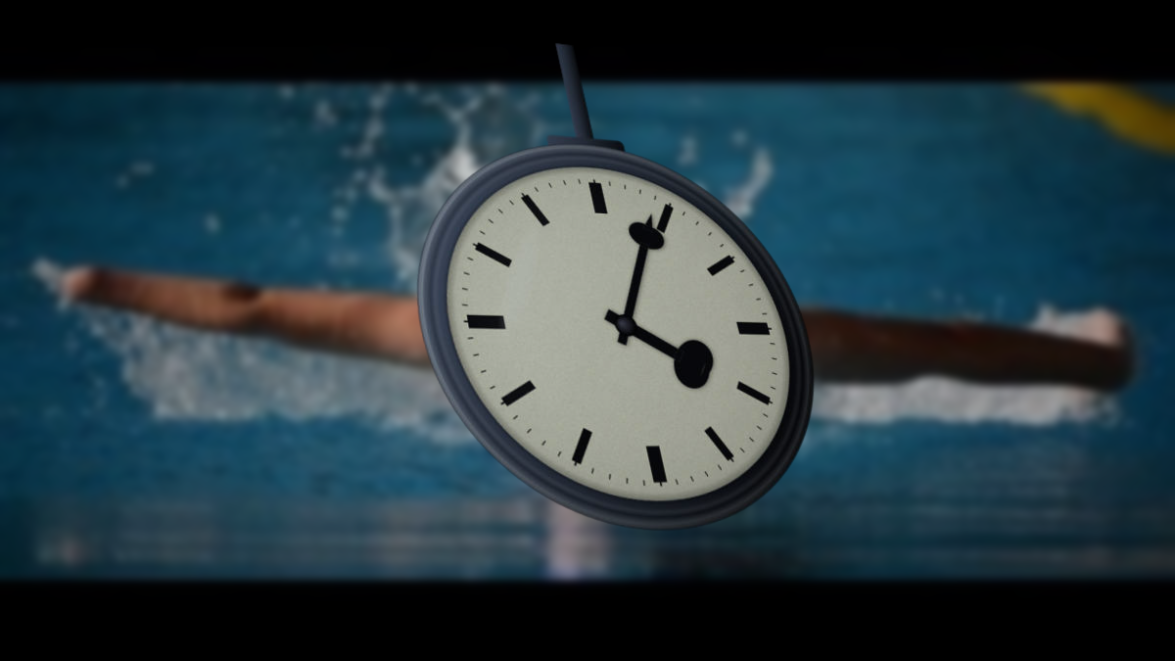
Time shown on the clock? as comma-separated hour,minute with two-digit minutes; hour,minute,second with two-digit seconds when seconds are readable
4,04
